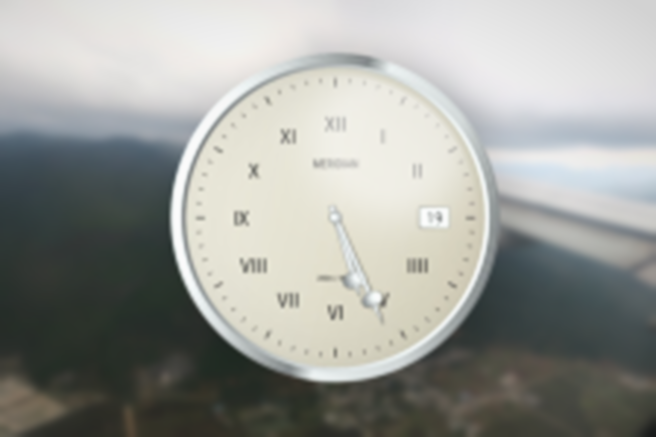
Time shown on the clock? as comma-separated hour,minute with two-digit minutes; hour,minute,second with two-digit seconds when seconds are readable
5,26
